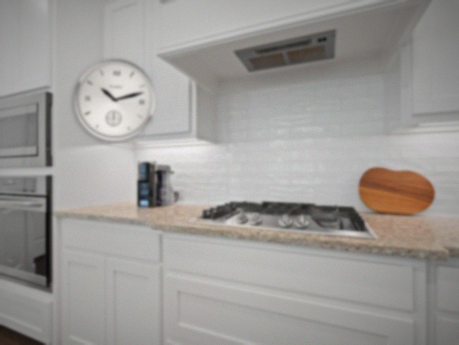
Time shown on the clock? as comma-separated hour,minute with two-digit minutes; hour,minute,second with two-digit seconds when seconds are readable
10,12
